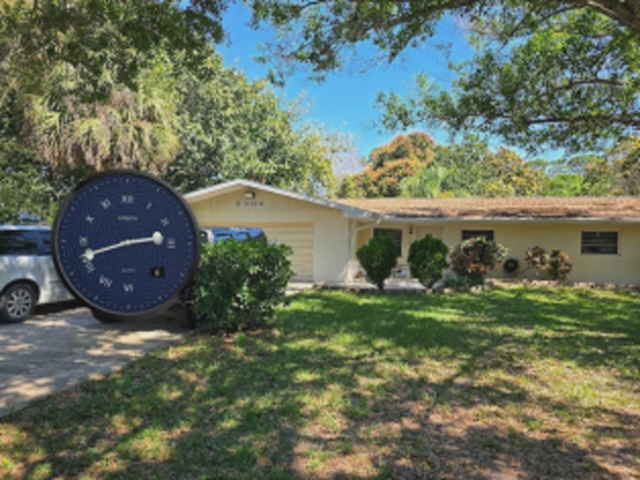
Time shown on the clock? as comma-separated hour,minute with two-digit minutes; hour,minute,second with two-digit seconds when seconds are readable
2,42
